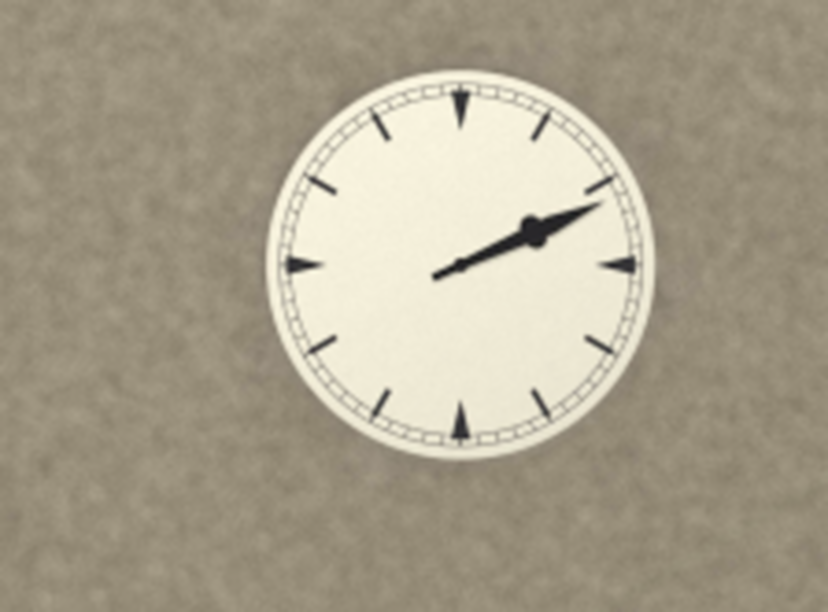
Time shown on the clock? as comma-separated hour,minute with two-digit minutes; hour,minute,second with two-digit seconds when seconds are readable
2,11
